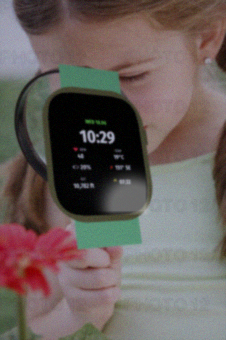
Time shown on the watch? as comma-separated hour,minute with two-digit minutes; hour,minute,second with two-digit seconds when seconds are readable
10,29
